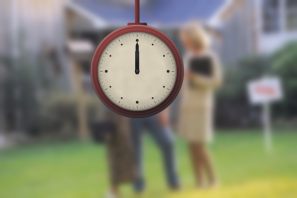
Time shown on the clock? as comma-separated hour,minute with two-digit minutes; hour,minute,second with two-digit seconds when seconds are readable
12,00
